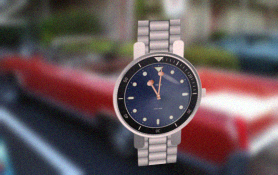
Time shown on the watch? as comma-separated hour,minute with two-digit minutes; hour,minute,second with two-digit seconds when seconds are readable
11,01
